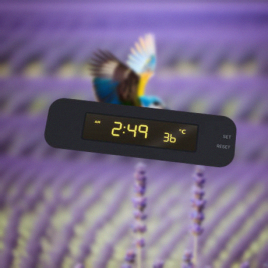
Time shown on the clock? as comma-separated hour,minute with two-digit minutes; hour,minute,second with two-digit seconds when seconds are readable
2,49
